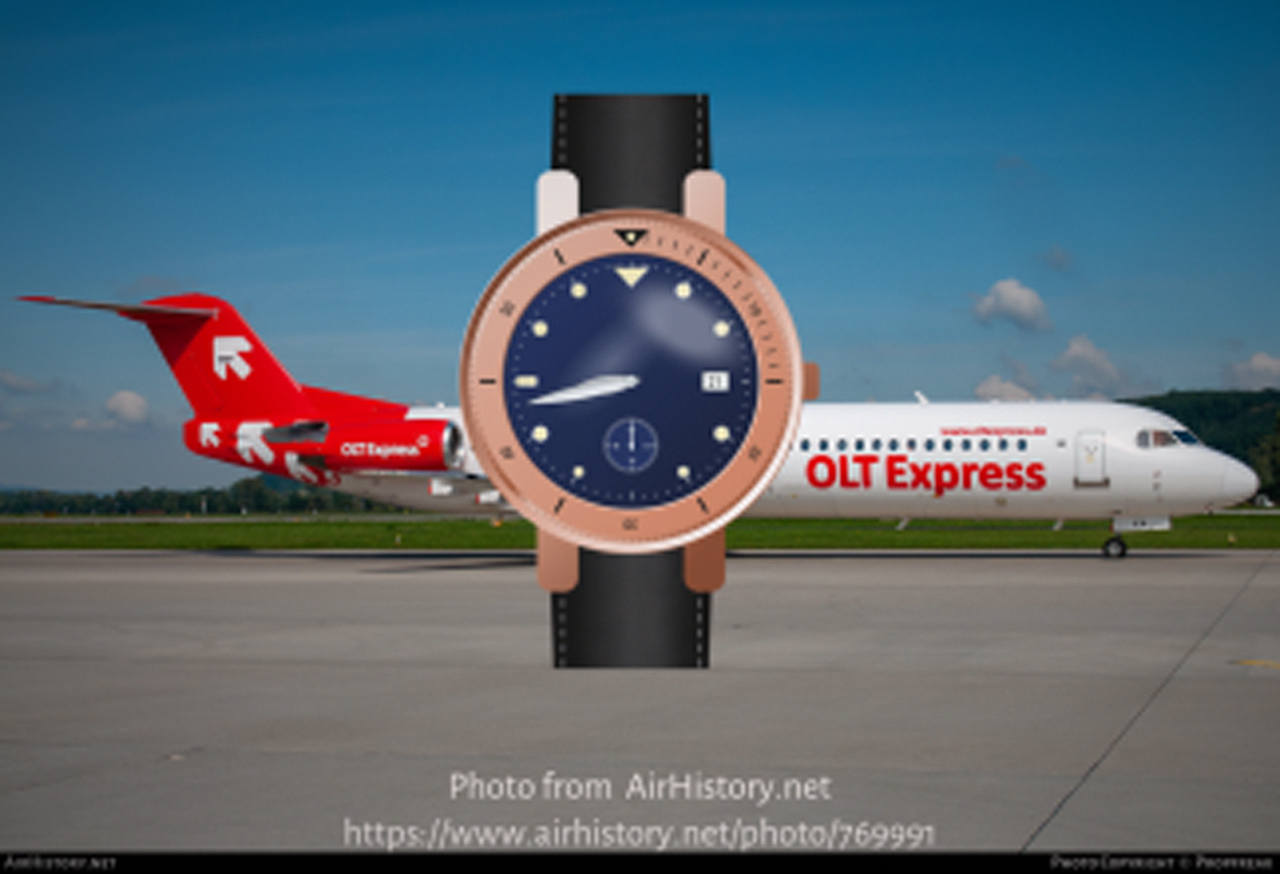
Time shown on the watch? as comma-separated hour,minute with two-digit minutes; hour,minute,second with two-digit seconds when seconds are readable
8,43
